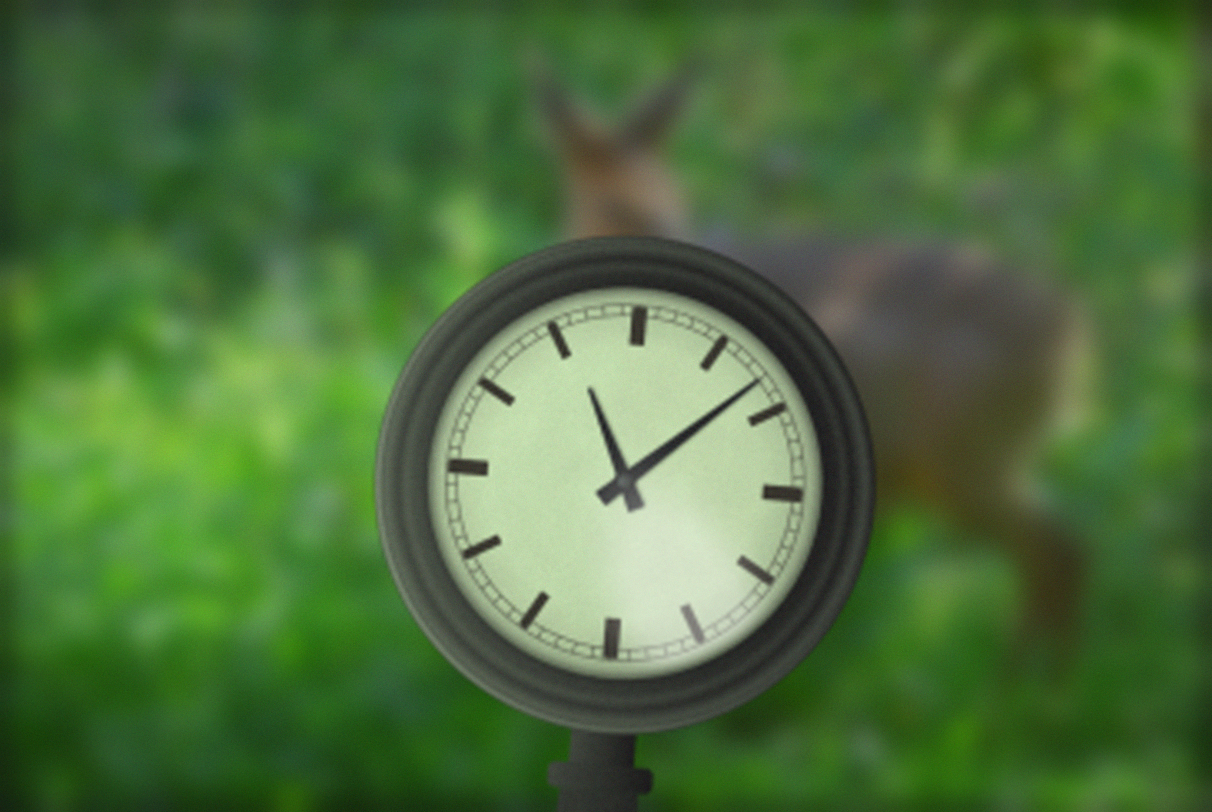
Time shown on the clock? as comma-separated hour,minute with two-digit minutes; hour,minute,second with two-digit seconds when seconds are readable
11,08
